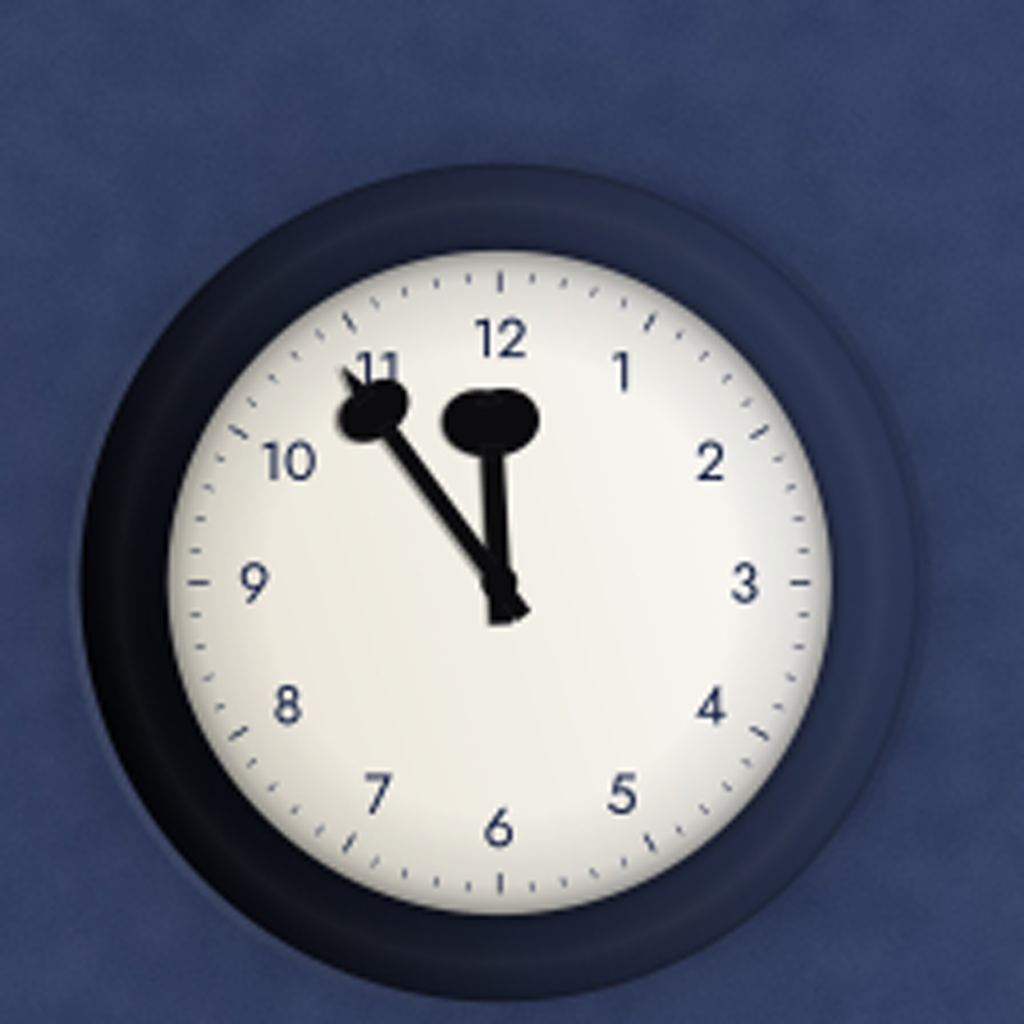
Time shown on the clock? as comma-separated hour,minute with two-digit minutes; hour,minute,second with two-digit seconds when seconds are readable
11,54
